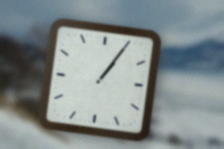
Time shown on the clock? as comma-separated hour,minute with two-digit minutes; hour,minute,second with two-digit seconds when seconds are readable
1,05
